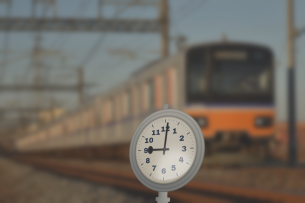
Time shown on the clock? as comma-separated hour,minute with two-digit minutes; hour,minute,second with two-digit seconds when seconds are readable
9,01
